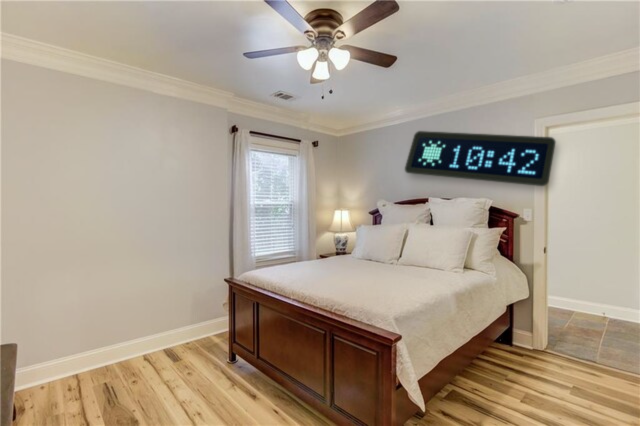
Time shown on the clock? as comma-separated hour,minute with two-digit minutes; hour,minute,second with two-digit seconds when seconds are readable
10,42
